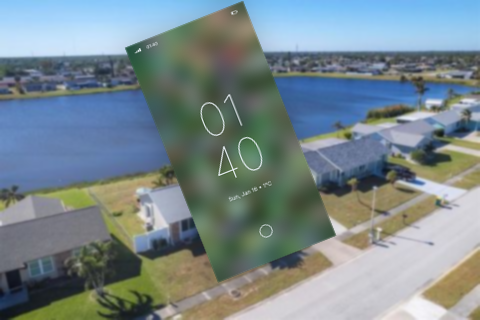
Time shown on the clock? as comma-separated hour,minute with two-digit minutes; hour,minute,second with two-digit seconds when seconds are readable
1,40
